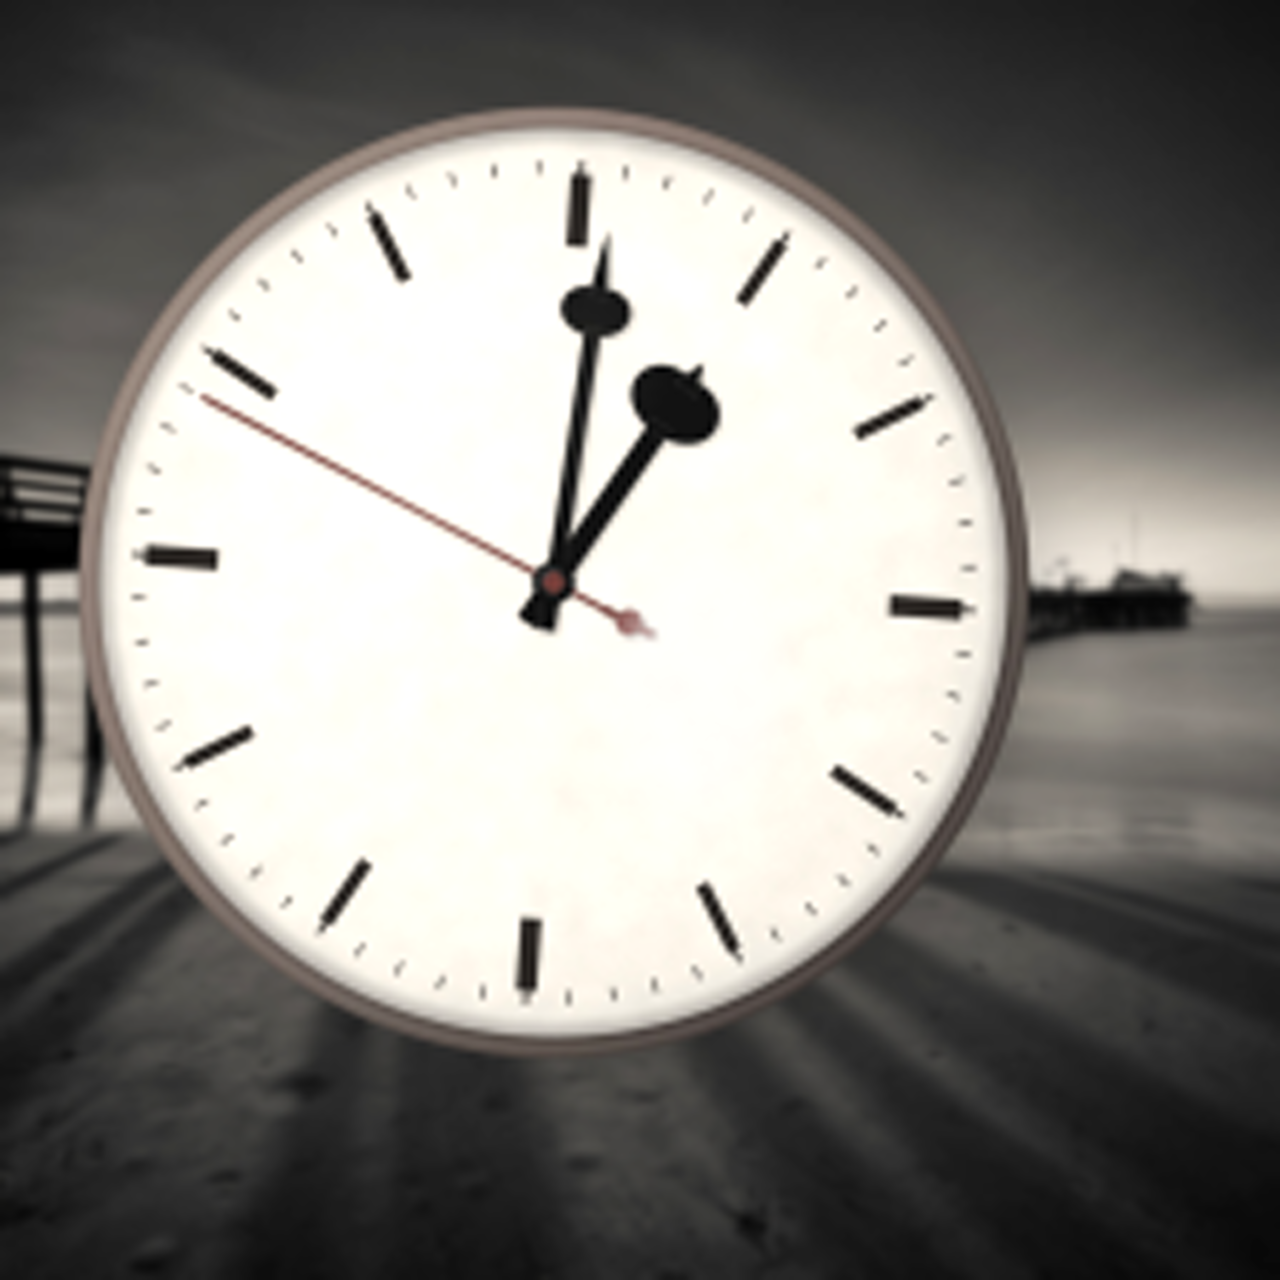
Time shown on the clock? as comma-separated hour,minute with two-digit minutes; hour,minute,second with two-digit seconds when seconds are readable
1,00,49
